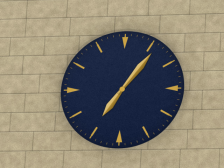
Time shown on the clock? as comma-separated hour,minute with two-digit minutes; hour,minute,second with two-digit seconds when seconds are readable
7,06
